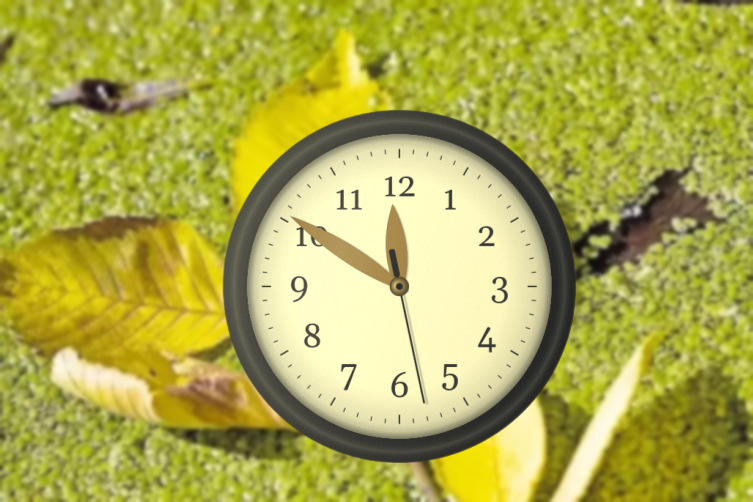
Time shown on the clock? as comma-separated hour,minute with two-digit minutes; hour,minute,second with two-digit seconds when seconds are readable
11,50,28
